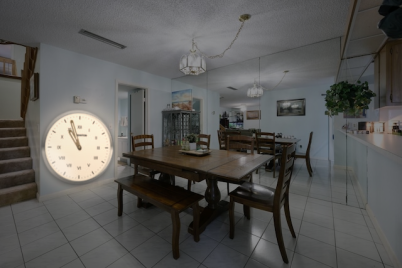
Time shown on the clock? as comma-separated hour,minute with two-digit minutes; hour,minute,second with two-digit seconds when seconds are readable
10,57
